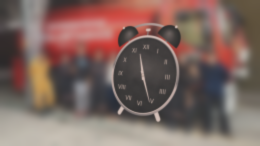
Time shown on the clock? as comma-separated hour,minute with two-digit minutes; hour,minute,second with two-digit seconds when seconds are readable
11,26
